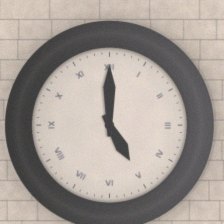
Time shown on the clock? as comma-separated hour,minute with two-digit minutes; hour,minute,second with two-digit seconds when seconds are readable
5,00
